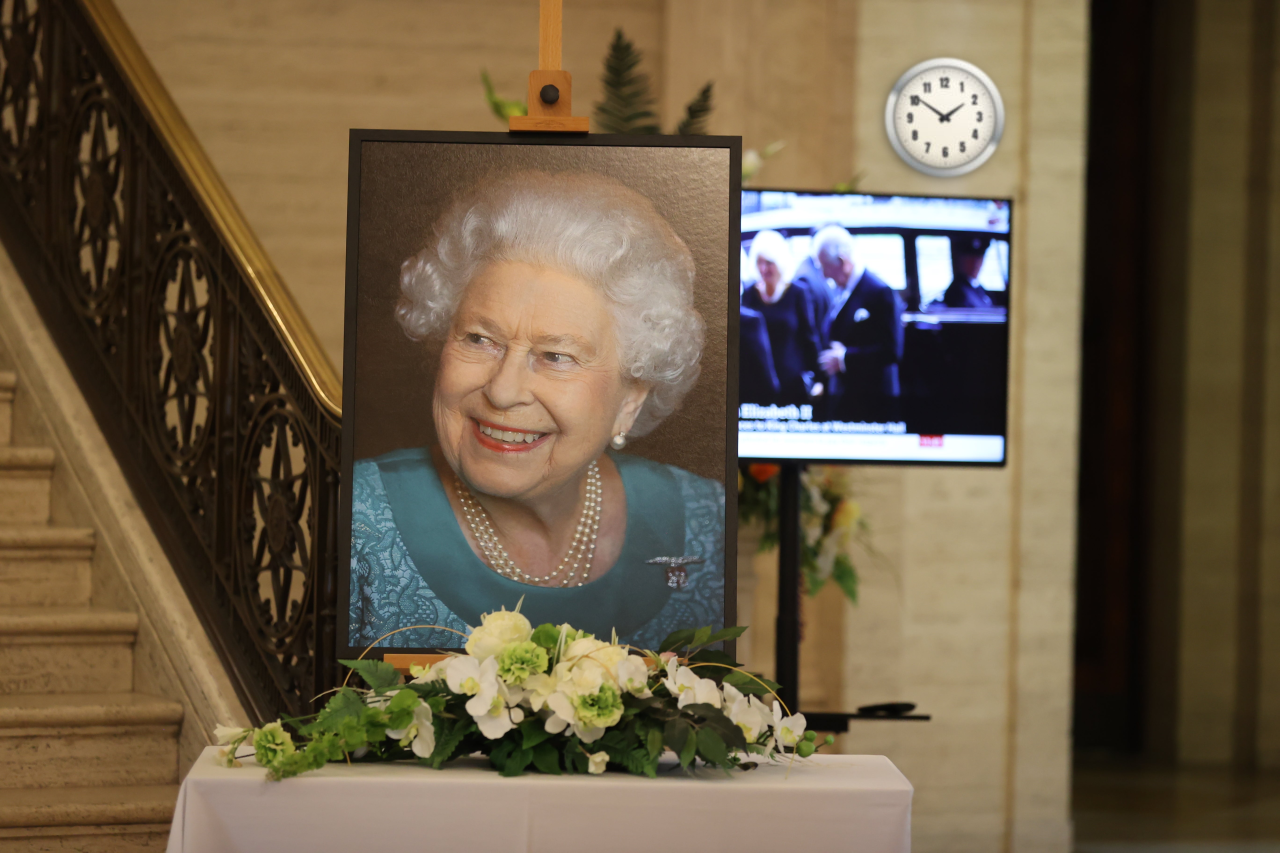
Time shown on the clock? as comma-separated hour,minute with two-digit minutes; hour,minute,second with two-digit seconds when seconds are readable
1,51
